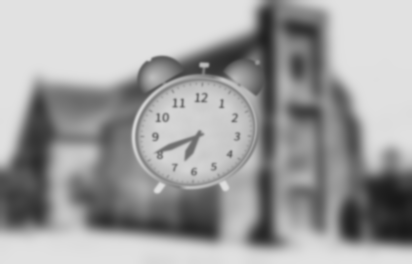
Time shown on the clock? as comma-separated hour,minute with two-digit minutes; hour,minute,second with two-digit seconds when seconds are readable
6,41
